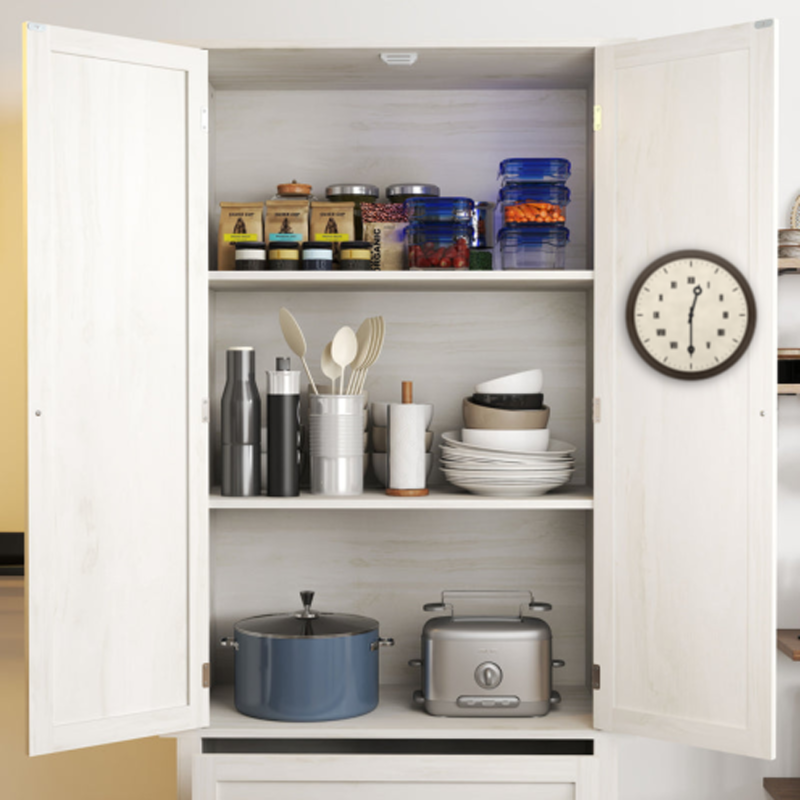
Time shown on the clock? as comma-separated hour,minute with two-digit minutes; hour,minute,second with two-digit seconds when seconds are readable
12,30
